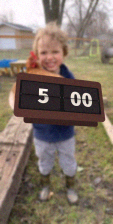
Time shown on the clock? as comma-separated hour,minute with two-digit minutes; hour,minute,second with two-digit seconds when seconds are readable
5,00
